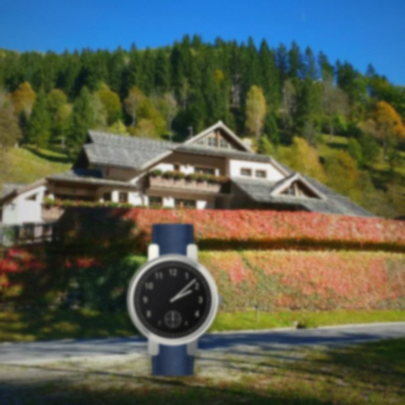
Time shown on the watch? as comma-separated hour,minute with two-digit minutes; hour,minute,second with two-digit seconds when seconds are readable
2,08
